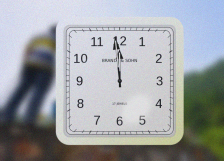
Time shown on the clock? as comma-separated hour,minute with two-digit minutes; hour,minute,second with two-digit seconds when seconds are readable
11,59
